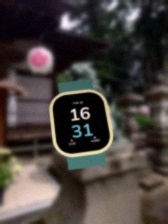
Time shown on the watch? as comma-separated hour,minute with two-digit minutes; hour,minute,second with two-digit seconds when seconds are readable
16,31
